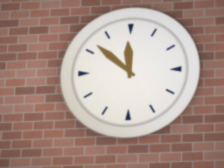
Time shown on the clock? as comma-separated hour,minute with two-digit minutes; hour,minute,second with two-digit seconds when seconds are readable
11,52
